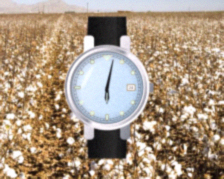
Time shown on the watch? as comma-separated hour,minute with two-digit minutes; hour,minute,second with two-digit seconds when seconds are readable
6,02
